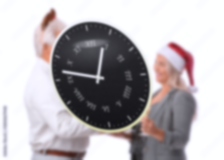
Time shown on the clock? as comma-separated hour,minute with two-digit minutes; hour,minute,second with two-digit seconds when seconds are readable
12,47
